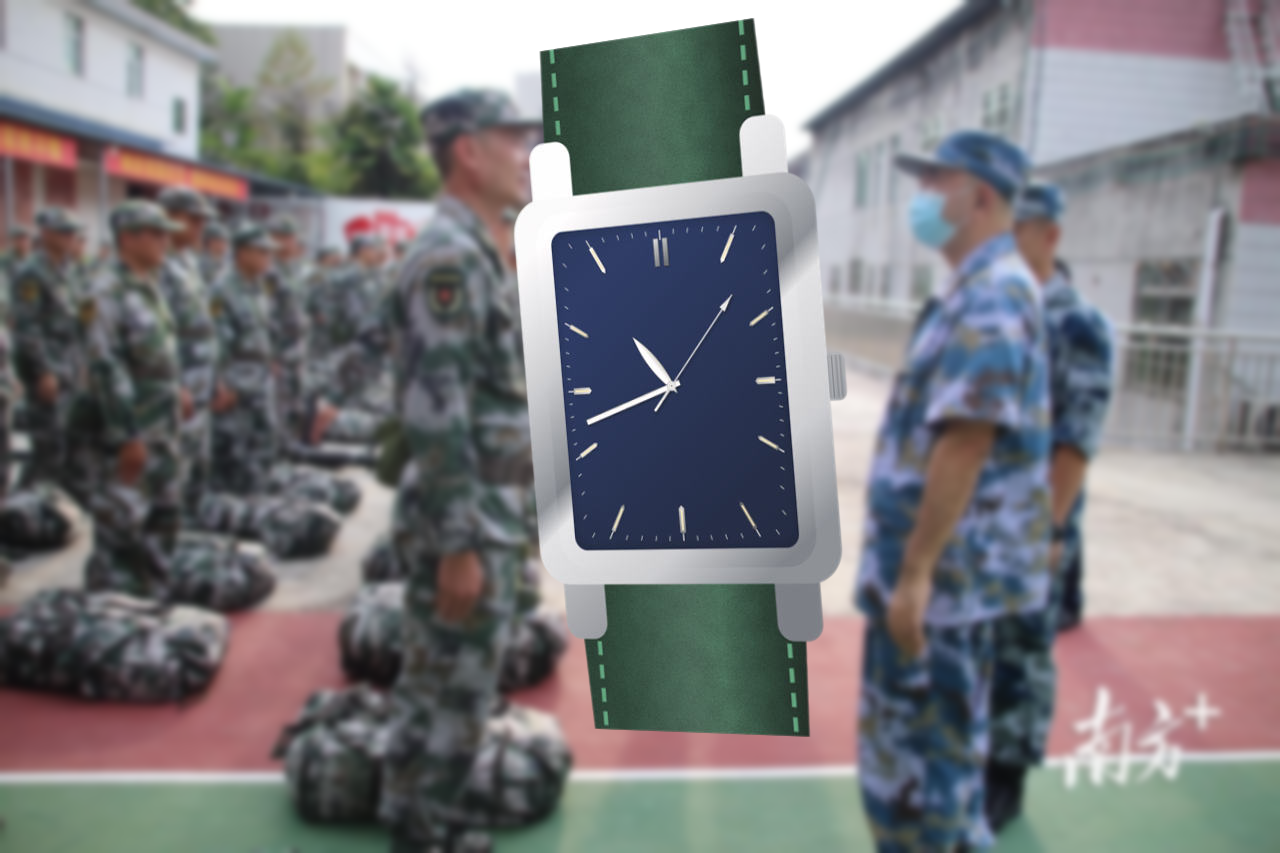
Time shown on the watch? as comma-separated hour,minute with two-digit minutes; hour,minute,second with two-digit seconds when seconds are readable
10,42,07
